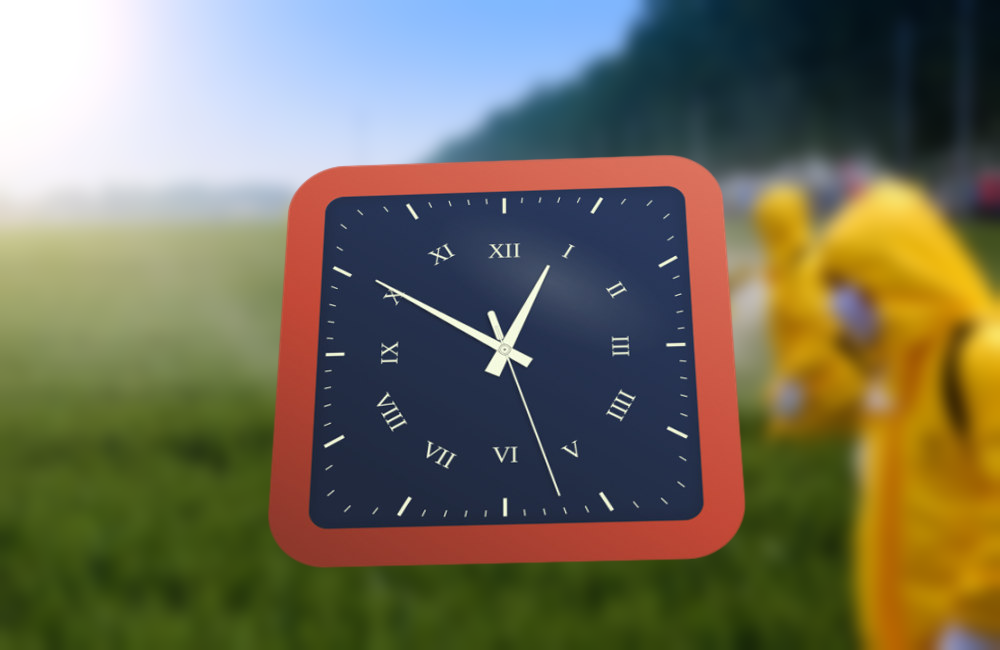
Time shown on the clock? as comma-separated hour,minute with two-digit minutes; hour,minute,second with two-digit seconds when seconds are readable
12,50,27
